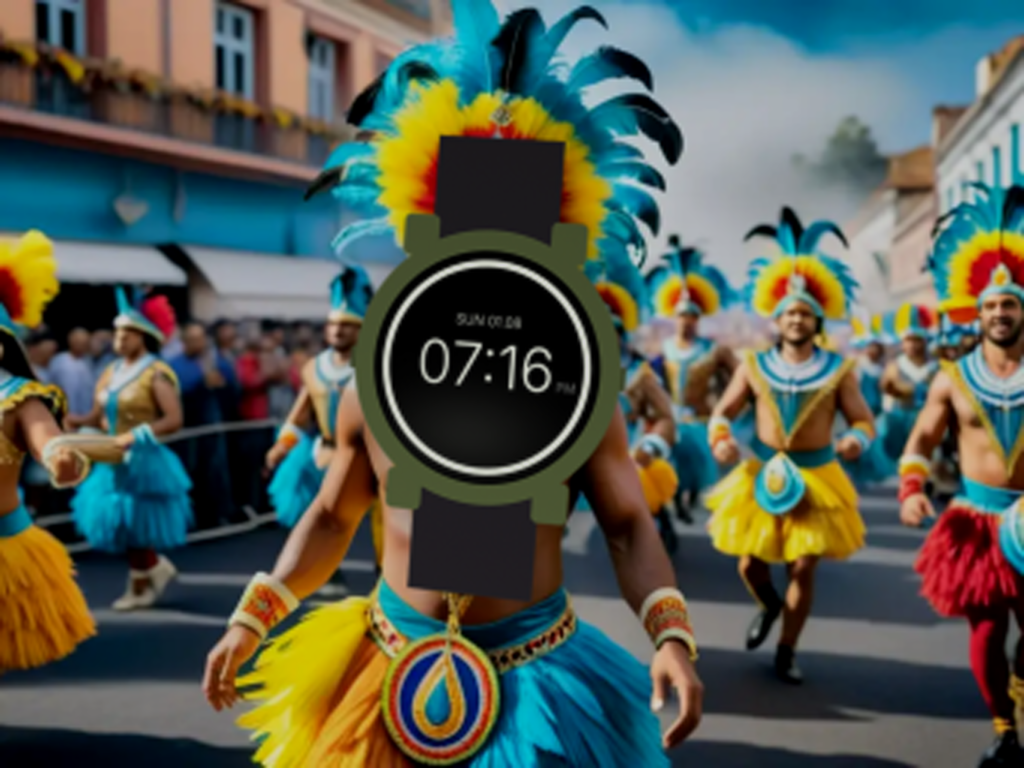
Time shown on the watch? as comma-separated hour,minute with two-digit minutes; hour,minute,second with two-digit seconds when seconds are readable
7,16
